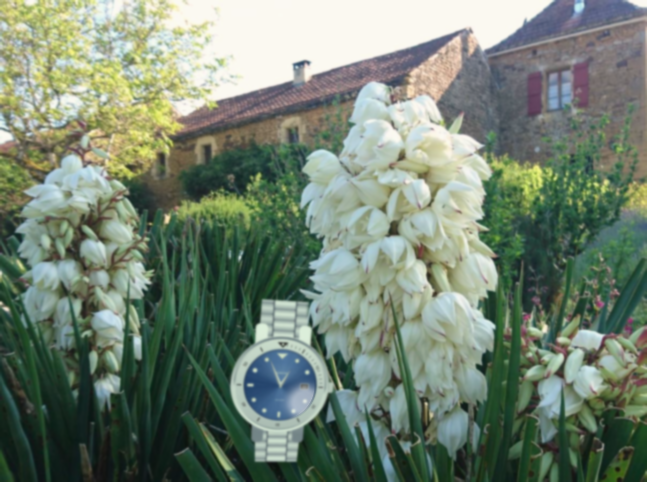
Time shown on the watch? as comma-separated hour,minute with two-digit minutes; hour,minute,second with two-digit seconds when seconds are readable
12,56
